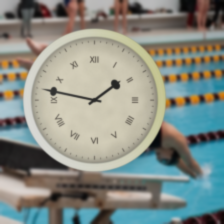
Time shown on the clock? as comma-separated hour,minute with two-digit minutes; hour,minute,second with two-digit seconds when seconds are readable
1,47
